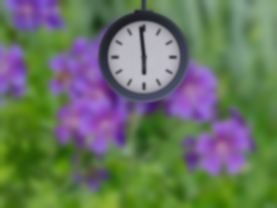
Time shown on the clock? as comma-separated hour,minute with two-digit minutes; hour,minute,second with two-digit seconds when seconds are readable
5,59
